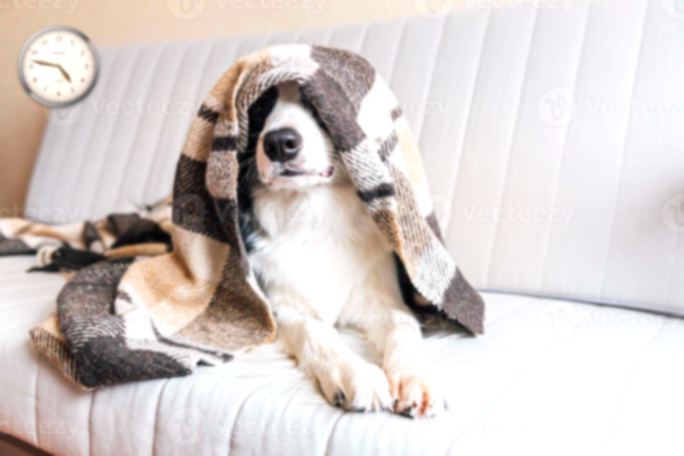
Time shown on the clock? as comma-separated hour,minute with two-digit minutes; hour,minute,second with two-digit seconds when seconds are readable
4,47
